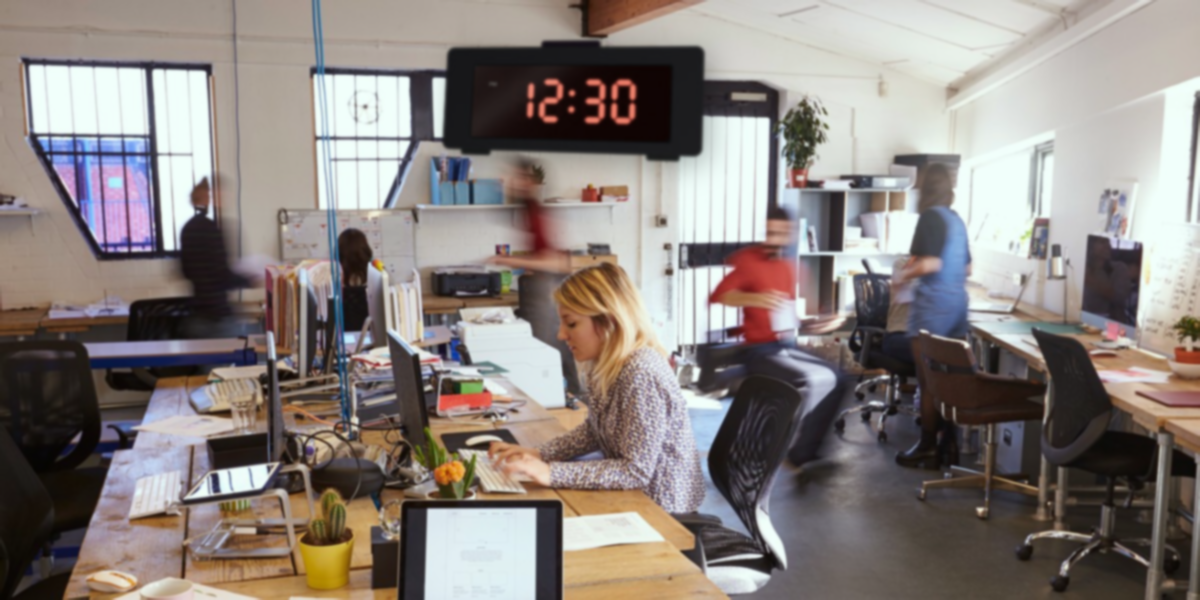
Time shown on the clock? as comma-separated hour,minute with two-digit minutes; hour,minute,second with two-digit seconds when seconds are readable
12,30
